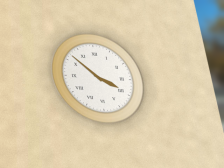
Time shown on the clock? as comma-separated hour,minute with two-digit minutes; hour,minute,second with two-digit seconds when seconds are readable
3,52
